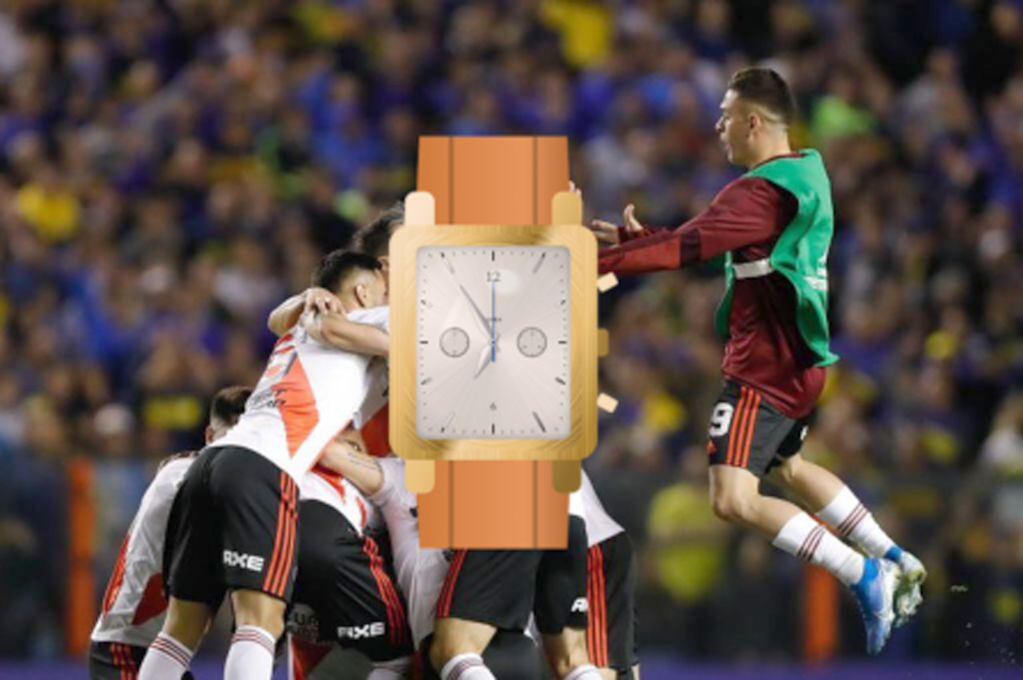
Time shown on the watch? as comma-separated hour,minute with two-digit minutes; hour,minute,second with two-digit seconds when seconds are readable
6,55
